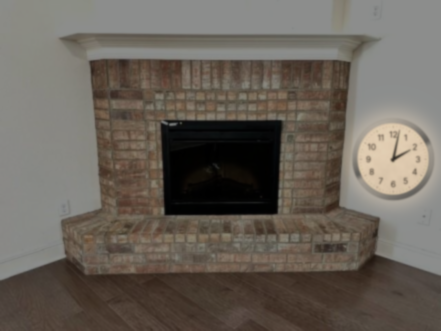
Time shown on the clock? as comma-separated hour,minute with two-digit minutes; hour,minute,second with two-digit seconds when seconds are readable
2,02
